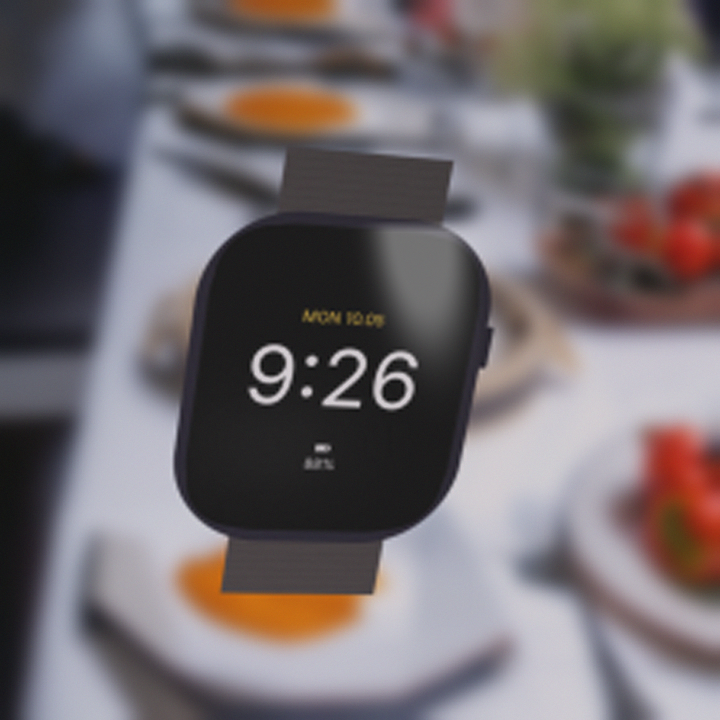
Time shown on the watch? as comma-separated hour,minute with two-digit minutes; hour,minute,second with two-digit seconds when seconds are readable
9,26
